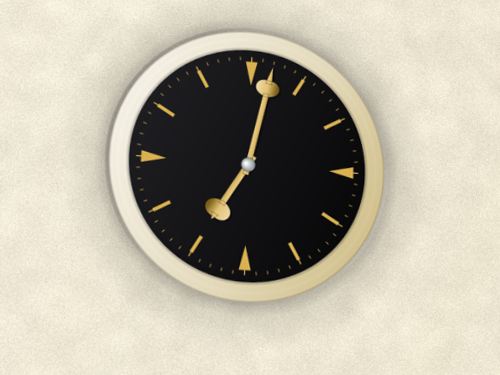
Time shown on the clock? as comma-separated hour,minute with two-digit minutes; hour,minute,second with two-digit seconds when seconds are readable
7,02
